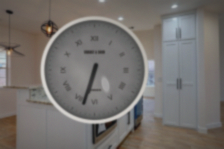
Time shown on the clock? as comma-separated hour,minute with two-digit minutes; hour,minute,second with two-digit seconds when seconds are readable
6,33
